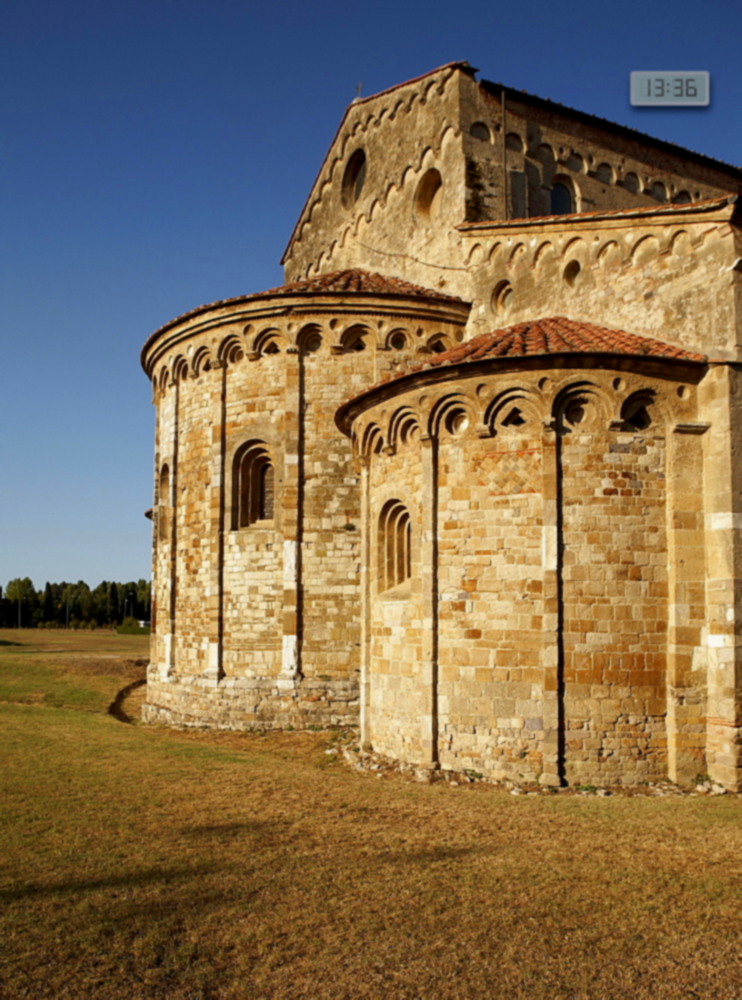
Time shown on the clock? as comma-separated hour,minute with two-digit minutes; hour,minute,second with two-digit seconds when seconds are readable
13,36
